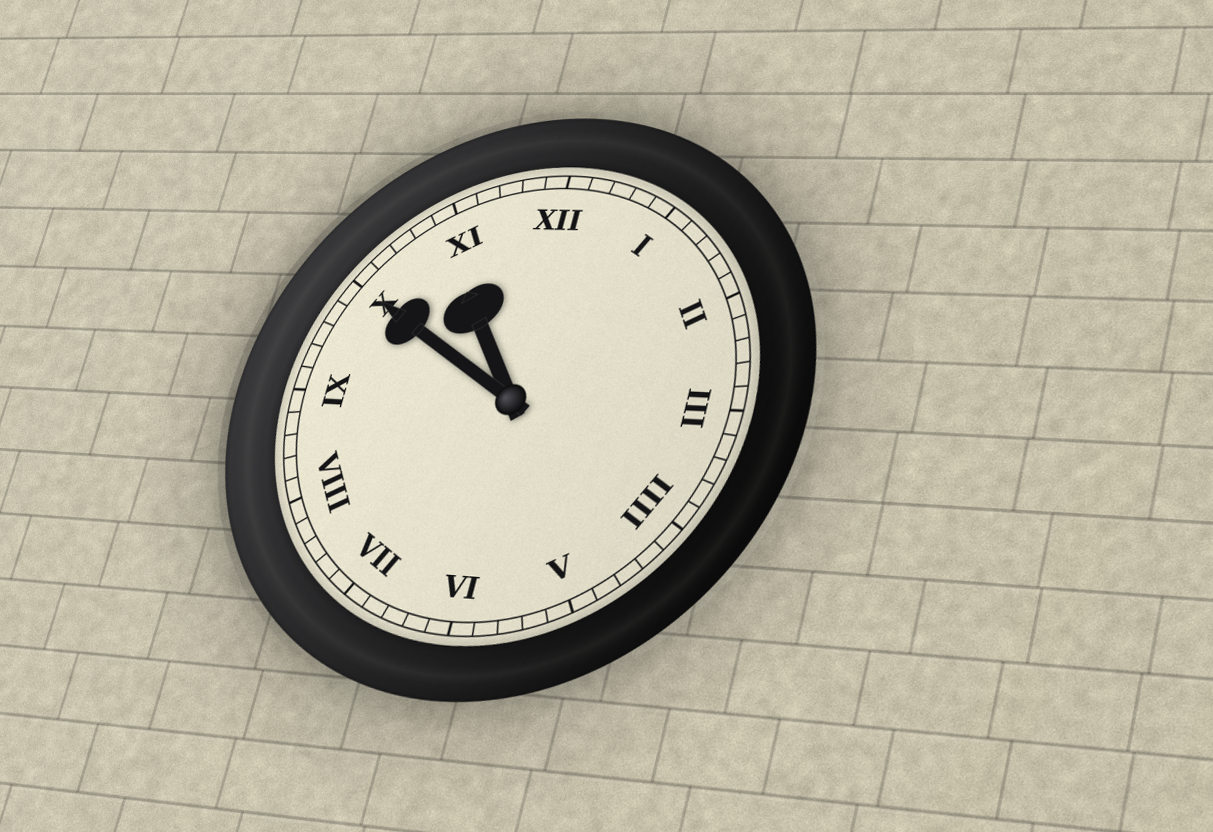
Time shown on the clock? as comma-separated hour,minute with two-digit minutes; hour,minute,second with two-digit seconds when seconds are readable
10,50
